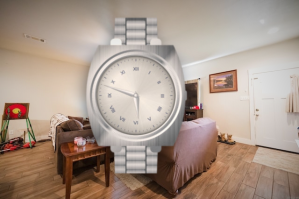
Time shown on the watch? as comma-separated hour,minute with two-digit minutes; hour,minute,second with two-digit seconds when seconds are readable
5,48
